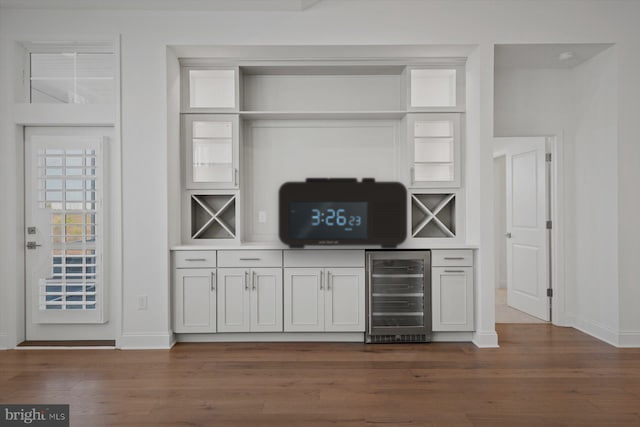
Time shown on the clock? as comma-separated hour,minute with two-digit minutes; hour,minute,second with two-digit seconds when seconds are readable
3,26
